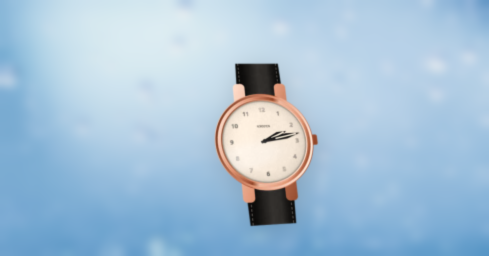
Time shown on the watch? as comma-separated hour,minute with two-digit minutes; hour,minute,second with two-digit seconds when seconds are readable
2,13
